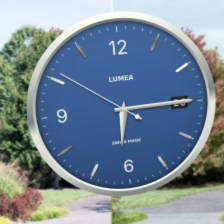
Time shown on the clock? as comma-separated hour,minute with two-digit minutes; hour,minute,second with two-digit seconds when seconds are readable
6,14,51
